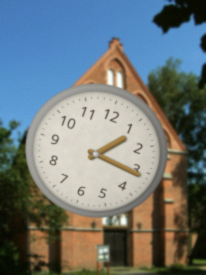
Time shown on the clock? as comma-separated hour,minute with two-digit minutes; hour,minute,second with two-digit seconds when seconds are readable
1,16
